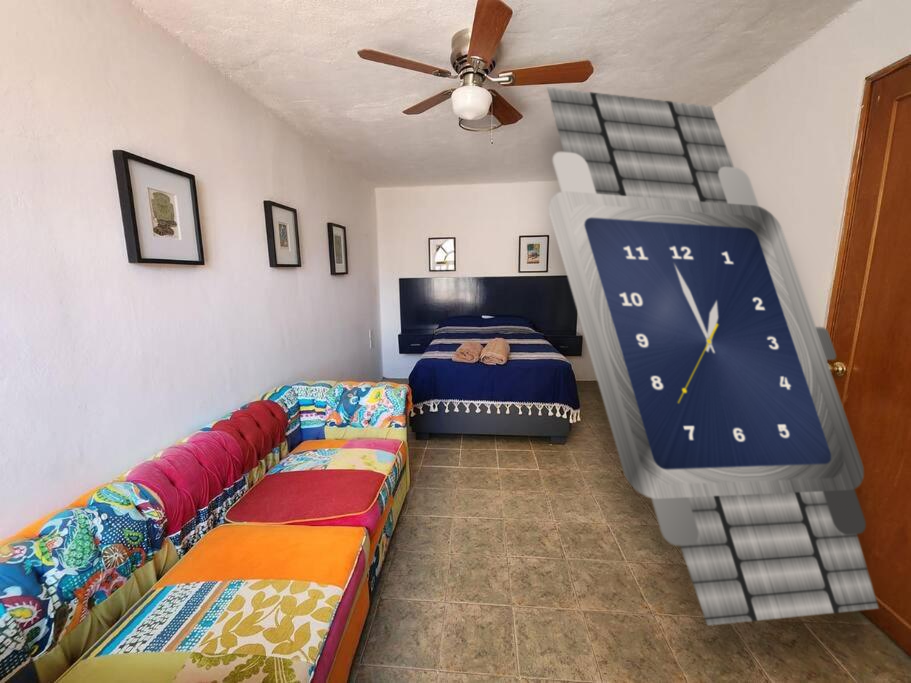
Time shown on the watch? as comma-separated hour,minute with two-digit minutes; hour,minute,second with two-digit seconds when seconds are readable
12,58,37
